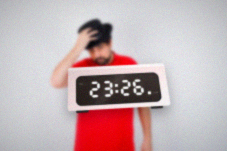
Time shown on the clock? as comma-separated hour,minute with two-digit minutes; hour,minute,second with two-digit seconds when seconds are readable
23,26
